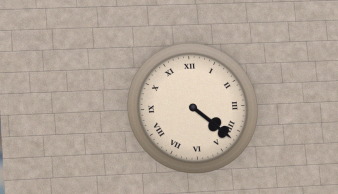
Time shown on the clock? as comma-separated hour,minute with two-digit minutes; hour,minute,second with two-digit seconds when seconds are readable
4,22
